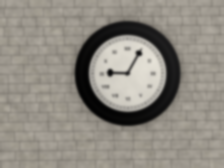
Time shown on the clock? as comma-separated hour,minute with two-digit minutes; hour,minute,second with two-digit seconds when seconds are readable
9,05
